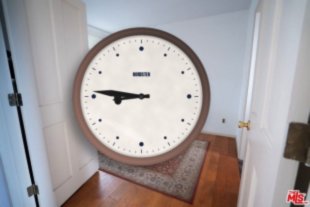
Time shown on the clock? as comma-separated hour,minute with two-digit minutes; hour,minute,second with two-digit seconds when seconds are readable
8,46
